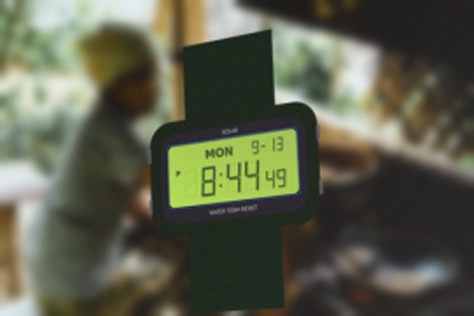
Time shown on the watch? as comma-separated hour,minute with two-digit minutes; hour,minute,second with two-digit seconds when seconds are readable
8,44,49
